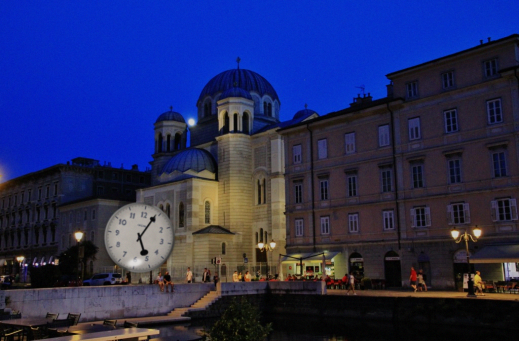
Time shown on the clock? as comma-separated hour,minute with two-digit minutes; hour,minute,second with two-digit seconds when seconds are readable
5,04
